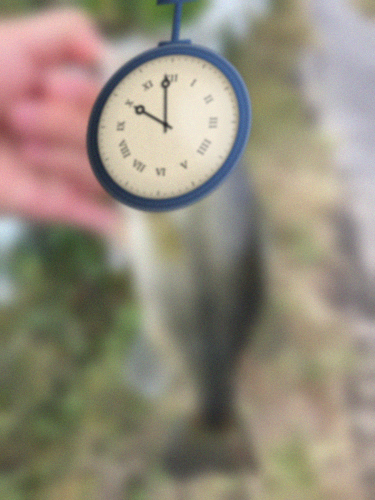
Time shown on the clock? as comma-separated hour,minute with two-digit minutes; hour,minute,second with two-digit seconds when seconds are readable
9,59
